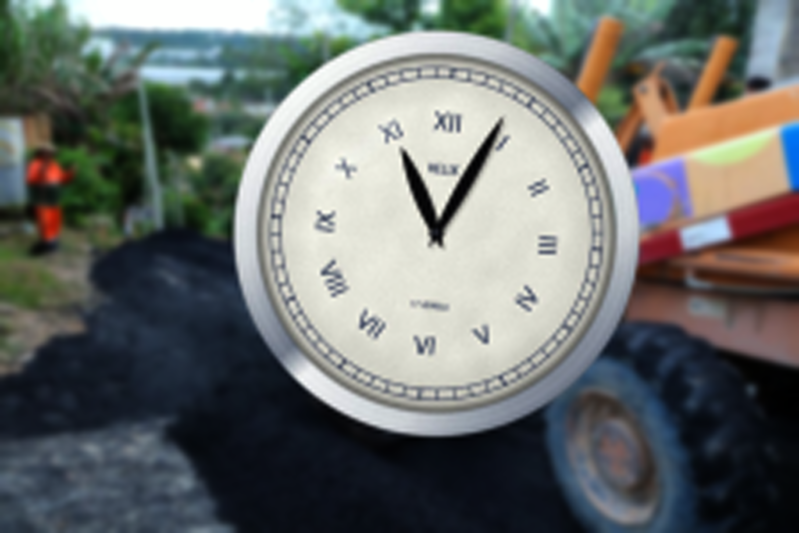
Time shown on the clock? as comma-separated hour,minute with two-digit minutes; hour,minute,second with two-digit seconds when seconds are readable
11,04
